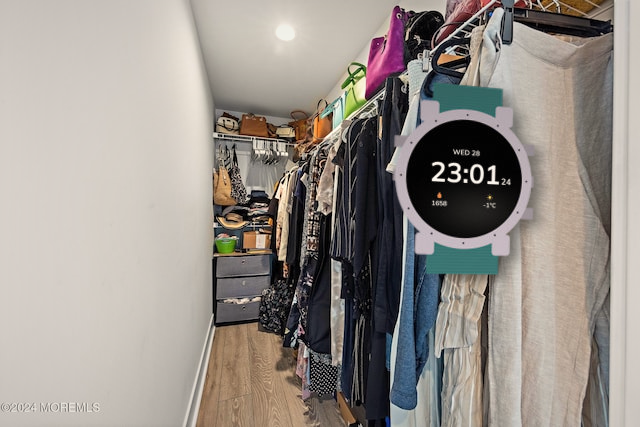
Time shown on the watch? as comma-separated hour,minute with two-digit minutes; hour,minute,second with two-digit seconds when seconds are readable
23,01,24
